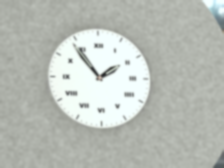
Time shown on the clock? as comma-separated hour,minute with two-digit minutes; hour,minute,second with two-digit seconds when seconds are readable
1,54
